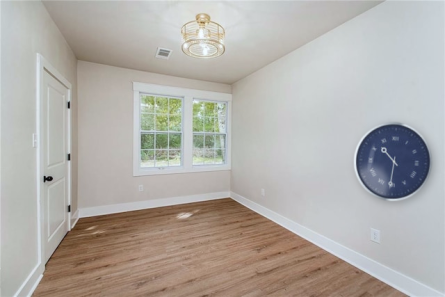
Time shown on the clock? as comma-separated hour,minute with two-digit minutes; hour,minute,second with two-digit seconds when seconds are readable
10,31
